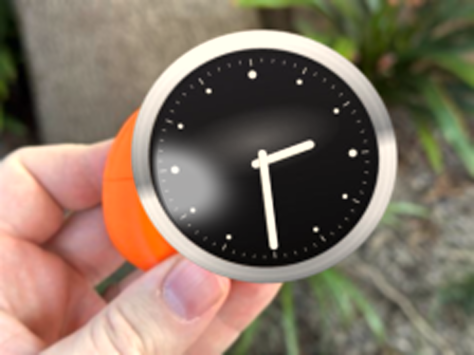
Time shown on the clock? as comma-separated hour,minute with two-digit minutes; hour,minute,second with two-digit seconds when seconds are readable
2,30
